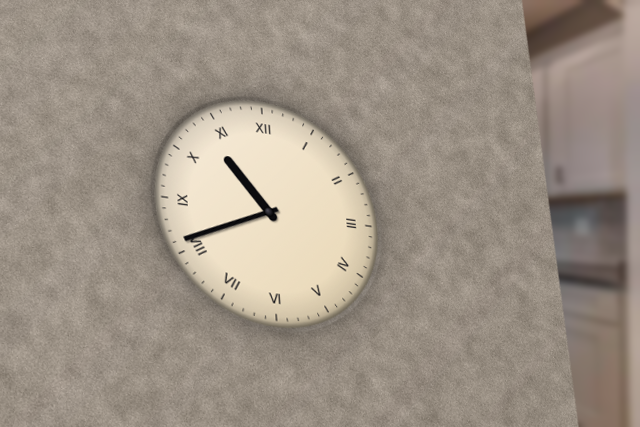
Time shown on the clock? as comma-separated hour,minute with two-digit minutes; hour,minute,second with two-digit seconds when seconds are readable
10,41
